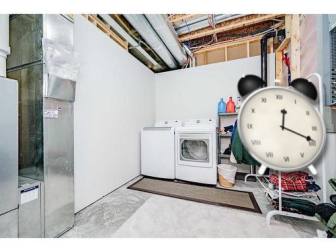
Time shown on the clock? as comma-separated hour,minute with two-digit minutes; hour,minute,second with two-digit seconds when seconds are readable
12,19
